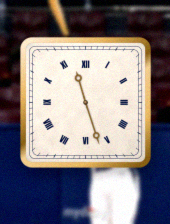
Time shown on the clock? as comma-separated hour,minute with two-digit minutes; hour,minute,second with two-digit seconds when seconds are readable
11,27
